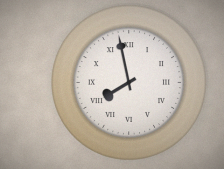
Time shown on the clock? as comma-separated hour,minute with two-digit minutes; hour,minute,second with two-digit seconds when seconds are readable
7,58
